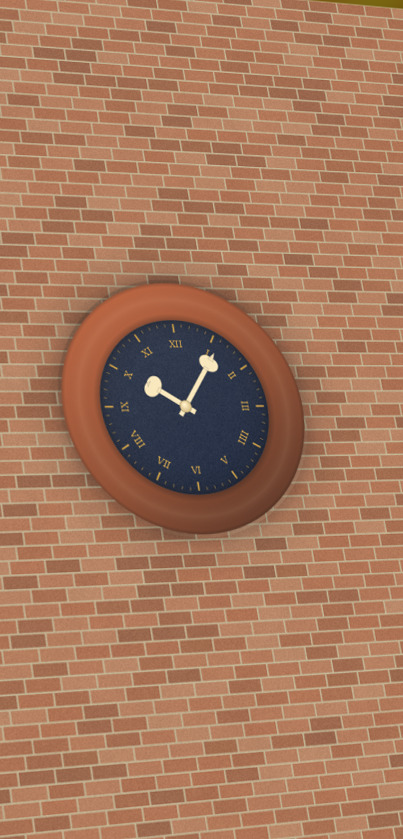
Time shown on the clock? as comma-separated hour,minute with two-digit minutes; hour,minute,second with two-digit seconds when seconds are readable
10,06
